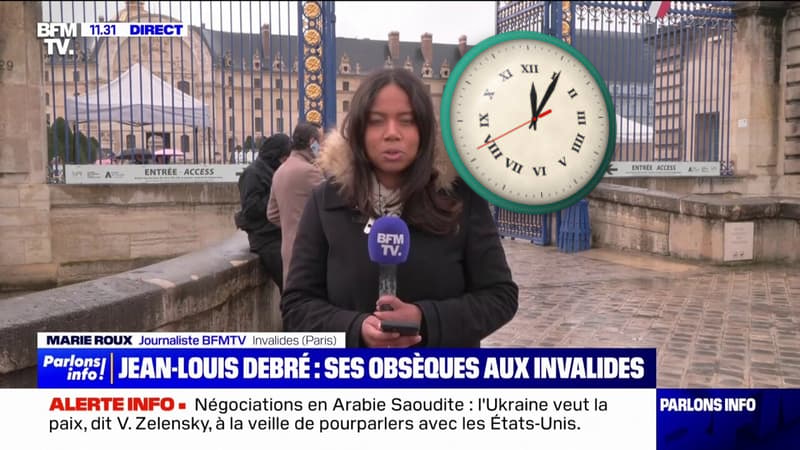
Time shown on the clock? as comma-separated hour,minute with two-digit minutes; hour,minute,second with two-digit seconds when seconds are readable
12,05,41
